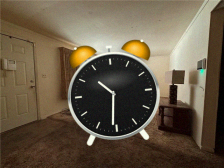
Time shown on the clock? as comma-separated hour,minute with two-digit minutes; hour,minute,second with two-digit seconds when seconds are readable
10,31
